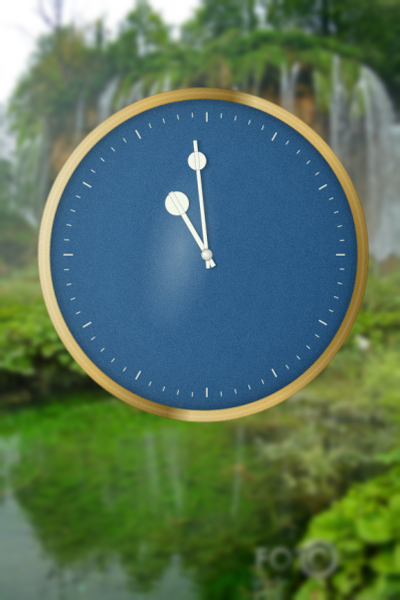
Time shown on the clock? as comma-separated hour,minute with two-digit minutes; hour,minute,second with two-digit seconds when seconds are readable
10,59
